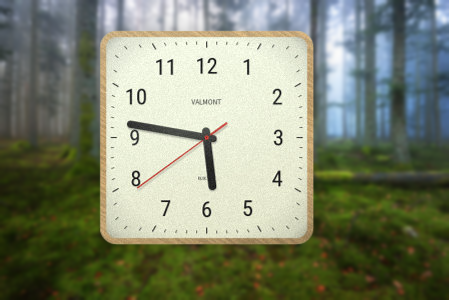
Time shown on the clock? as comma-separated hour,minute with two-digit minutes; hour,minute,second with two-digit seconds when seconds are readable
5,46,39
